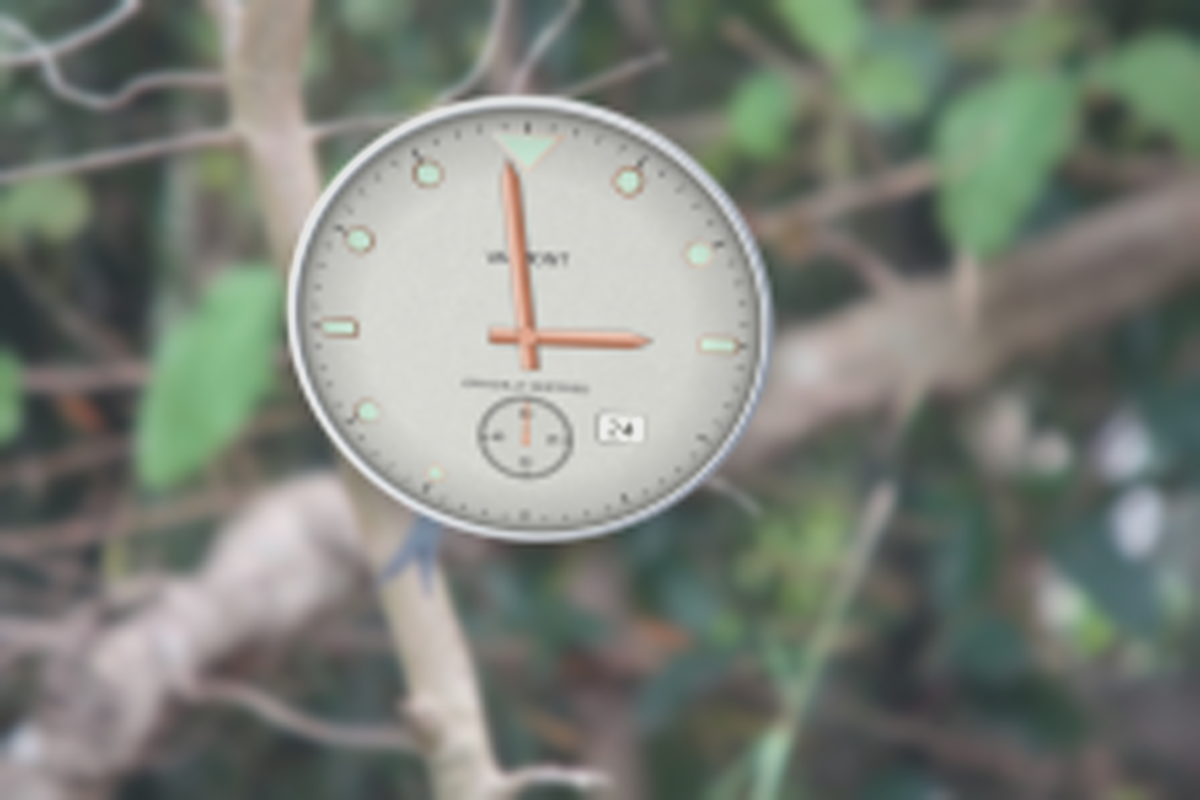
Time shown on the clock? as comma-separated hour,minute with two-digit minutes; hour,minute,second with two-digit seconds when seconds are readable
2,59
